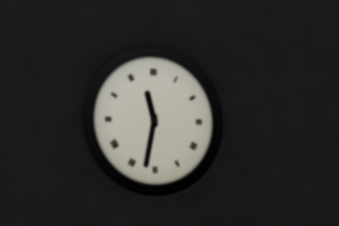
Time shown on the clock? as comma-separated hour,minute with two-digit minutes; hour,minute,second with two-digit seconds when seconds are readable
11,32
